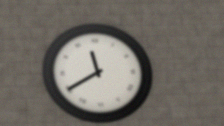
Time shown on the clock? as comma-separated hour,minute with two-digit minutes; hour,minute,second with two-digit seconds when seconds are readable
11,40
